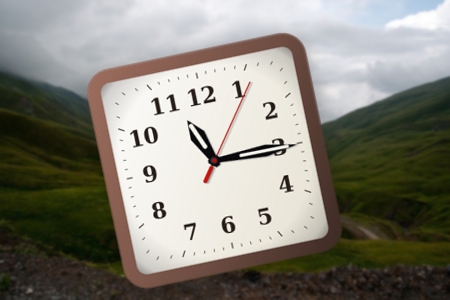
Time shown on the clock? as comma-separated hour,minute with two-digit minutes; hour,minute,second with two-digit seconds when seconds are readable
11,15,06
